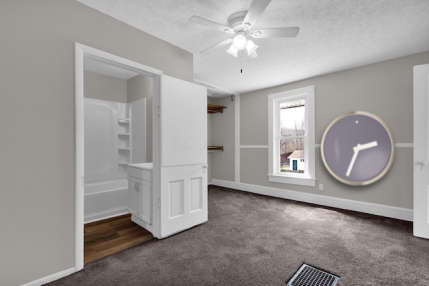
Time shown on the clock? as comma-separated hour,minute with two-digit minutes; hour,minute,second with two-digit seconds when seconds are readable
2,34
